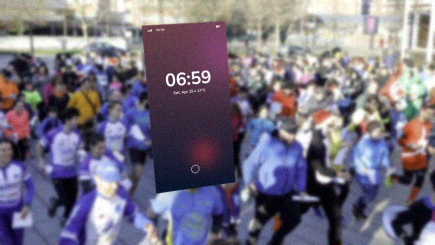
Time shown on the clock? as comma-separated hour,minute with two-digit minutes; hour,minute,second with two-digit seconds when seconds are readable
6,59
